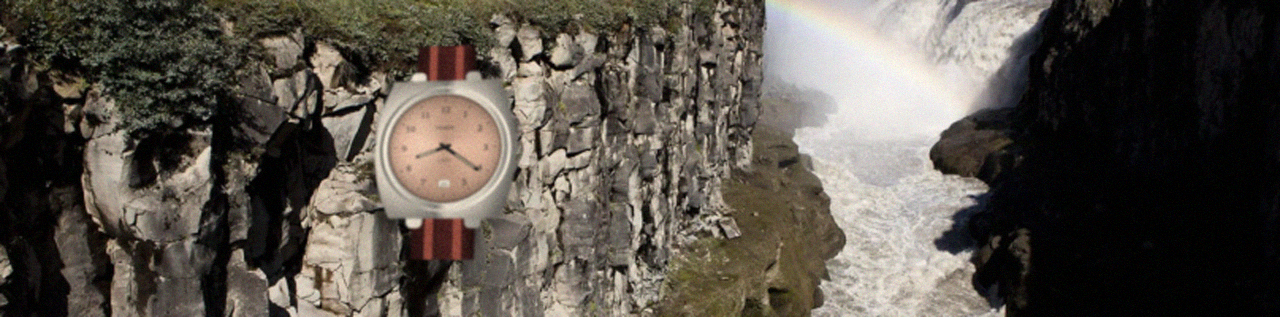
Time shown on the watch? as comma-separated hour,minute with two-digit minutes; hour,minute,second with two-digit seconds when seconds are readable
8,21
